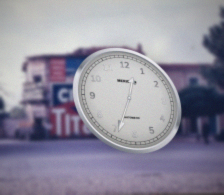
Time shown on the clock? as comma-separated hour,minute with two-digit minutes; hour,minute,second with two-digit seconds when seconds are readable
12,34
